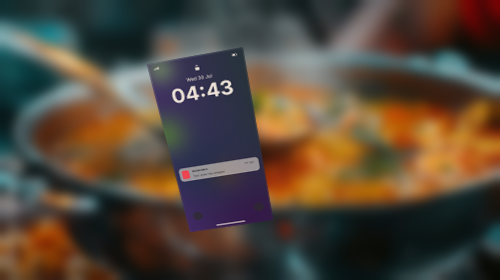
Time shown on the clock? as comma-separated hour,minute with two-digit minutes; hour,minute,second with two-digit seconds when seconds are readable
4,43
